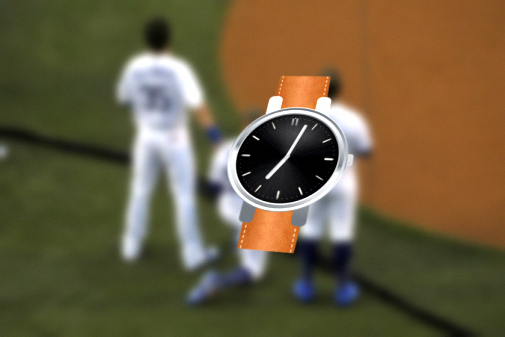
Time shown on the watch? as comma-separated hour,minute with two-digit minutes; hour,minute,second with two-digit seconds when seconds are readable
7,03
